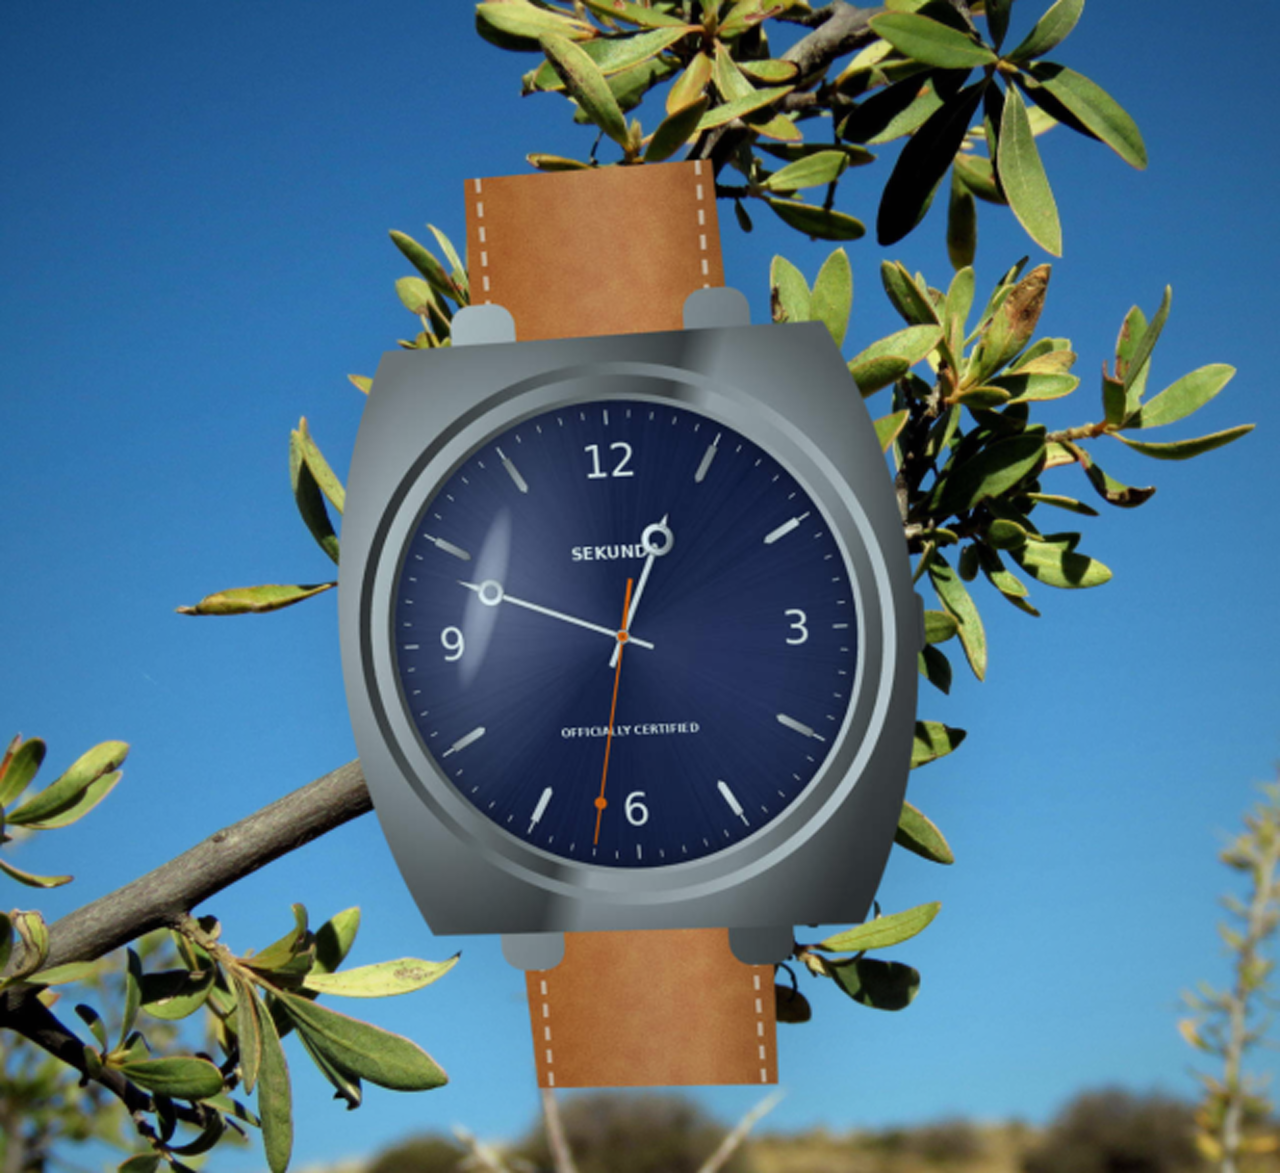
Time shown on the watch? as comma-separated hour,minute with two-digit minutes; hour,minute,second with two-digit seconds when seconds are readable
12,48,32
